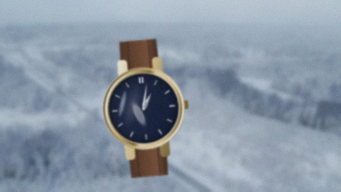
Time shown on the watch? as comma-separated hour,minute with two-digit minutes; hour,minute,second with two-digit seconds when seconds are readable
1,02
